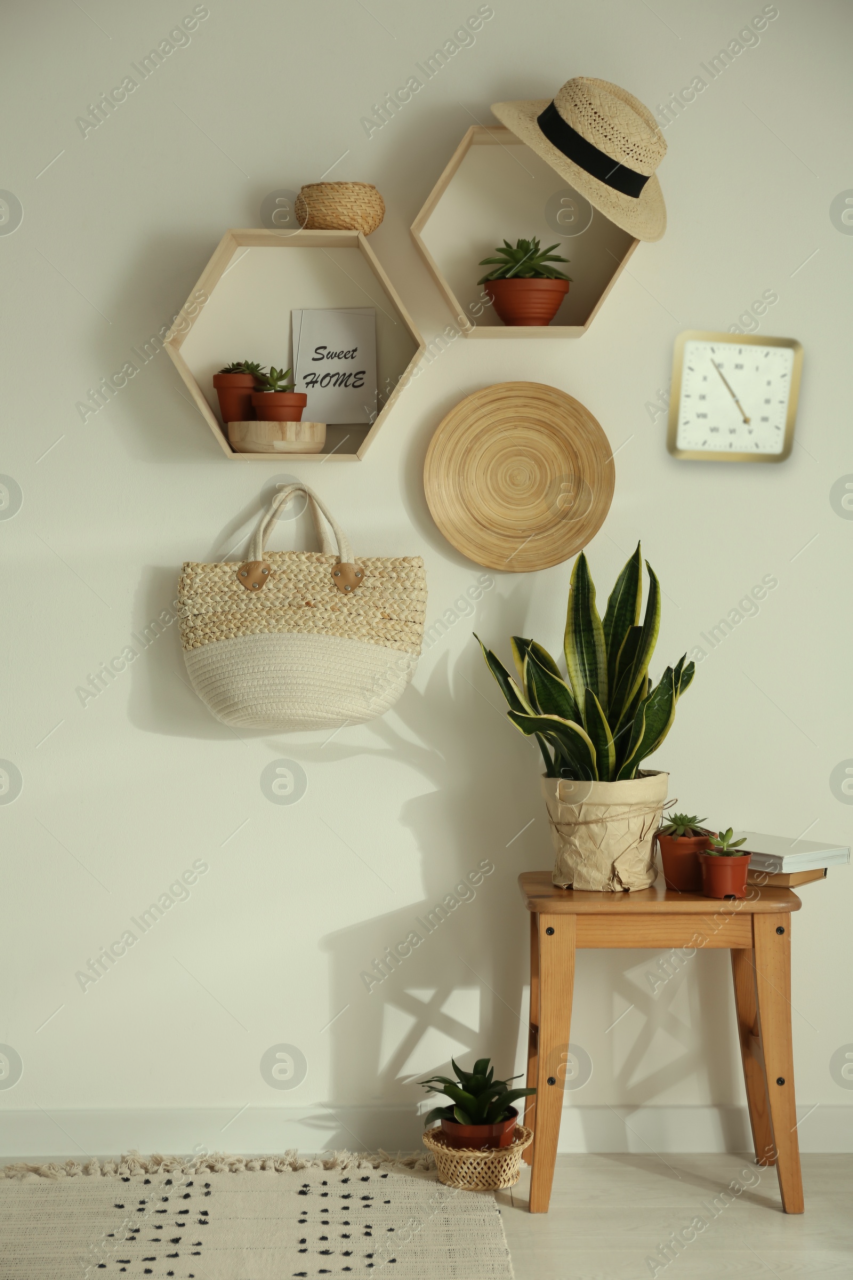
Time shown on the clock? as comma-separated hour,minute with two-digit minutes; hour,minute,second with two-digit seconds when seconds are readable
4,54
